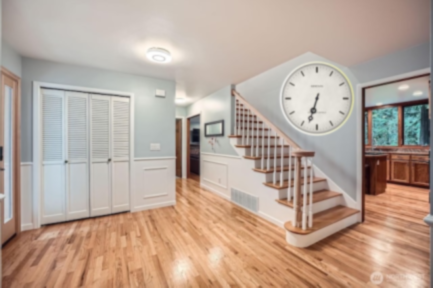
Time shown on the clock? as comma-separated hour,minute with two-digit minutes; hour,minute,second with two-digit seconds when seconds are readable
6,33
